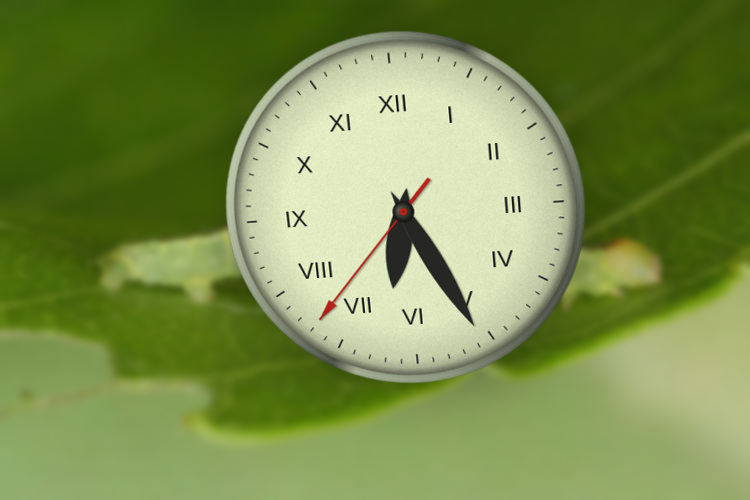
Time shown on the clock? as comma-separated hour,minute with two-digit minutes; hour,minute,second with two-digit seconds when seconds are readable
6,25,37
